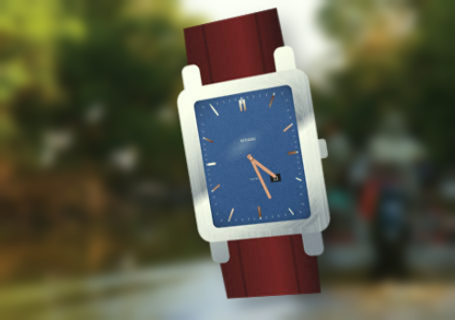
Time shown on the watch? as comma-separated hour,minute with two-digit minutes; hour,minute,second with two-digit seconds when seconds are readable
4,27
